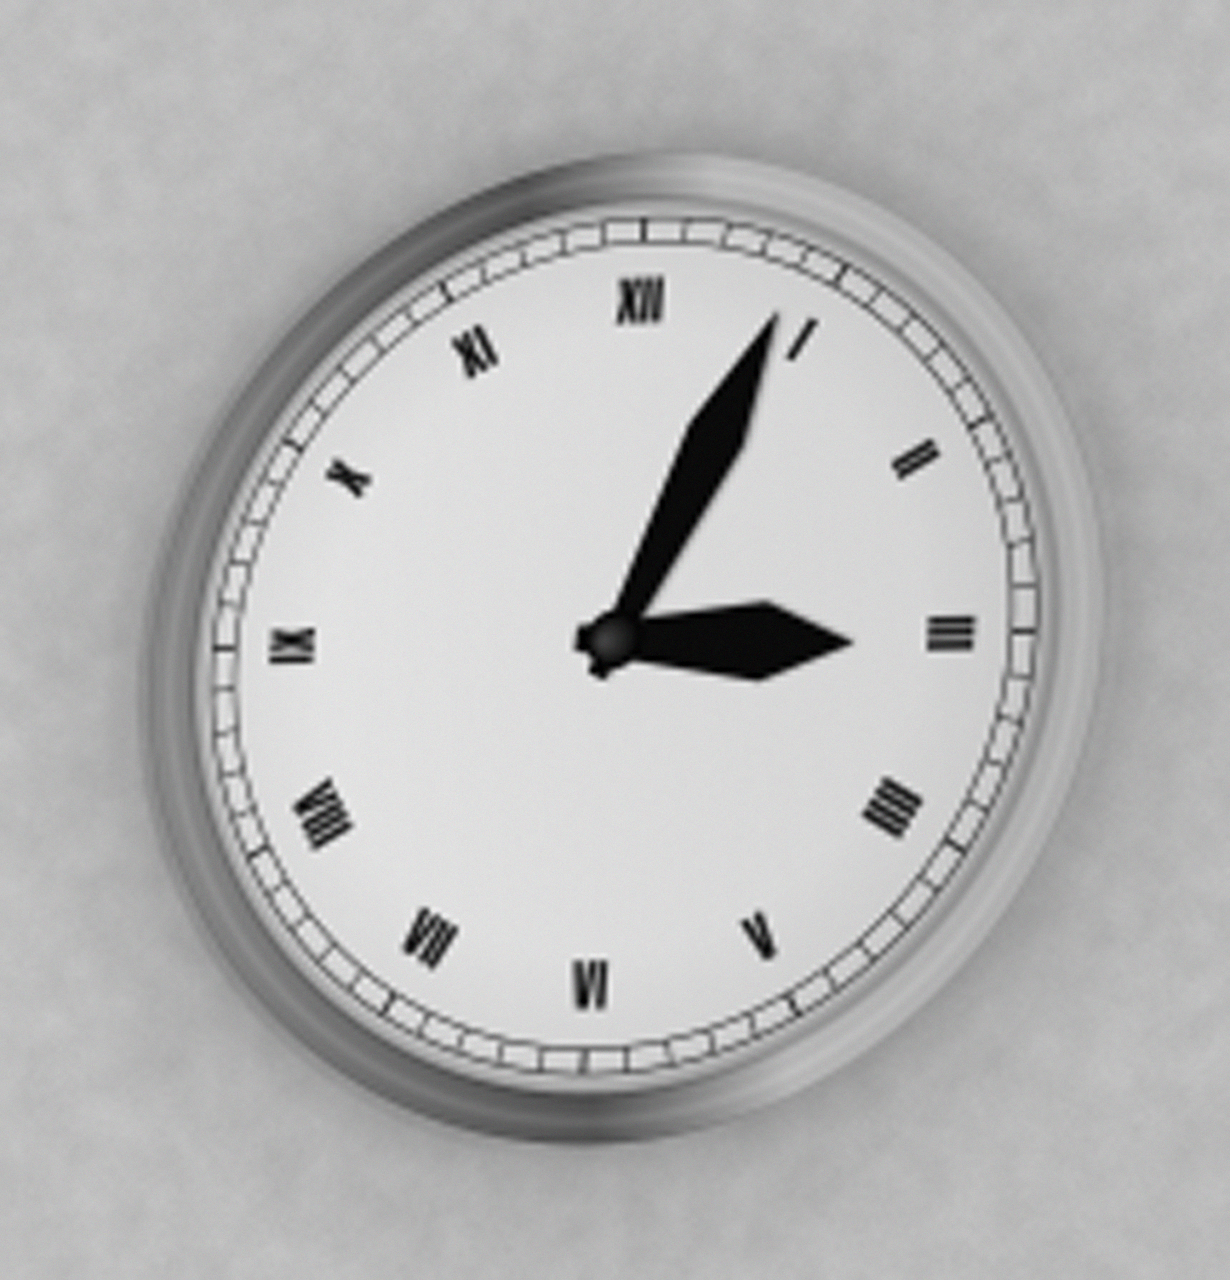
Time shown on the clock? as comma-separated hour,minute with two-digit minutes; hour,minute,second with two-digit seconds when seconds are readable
3,04
